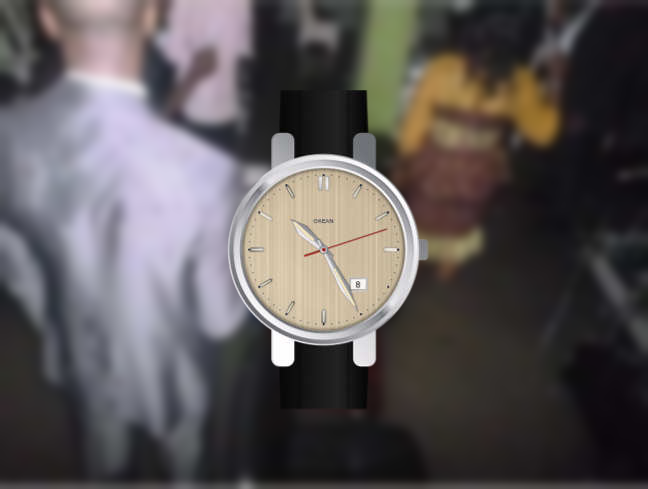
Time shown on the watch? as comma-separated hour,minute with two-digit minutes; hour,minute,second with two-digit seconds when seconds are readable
10,25,12
